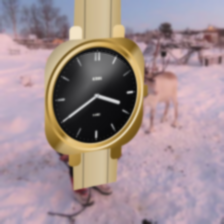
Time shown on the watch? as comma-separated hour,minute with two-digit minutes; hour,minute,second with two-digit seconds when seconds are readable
3,40
